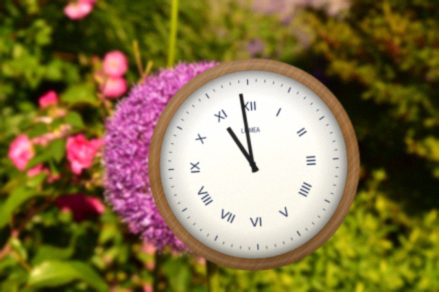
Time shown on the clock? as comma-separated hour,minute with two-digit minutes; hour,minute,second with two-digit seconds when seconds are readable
10,59
